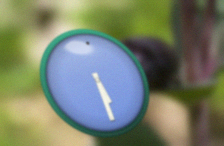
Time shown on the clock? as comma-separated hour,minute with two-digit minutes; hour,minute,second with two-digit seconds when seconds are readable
5,29
